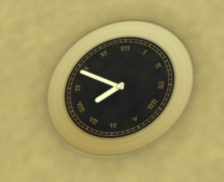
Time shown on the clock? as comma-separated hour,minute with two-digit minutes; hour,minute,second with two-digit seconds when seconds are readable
7,49
